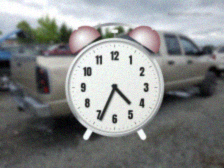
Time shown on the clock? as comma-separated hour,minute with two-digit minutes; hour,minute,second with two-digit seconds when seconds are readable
4,34
